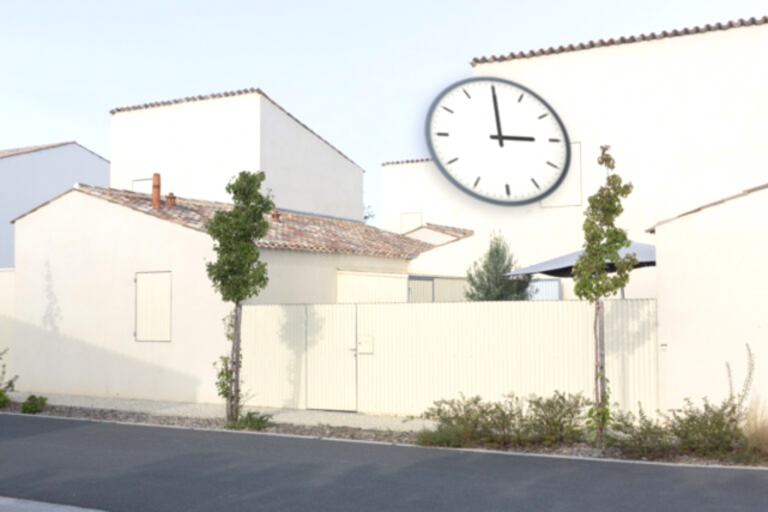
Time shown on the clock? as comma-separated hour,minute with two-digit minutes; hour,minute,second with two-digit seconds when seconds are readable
3,00
